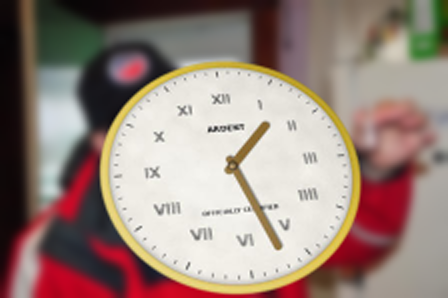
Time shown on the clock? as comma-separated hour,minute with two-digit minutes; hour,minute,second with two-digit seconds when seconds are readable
1,27
